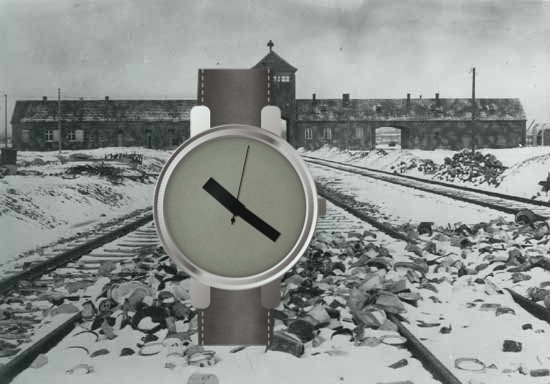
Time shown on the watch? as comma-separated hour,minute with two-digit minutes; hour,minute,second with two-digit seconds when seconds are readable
10,21,02
